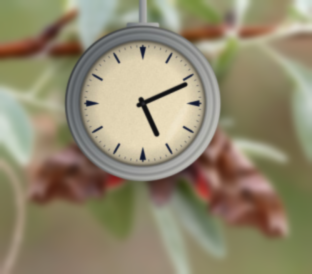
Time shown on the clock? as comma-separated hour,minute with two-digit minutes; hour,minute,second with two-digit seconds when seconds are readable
5,11
